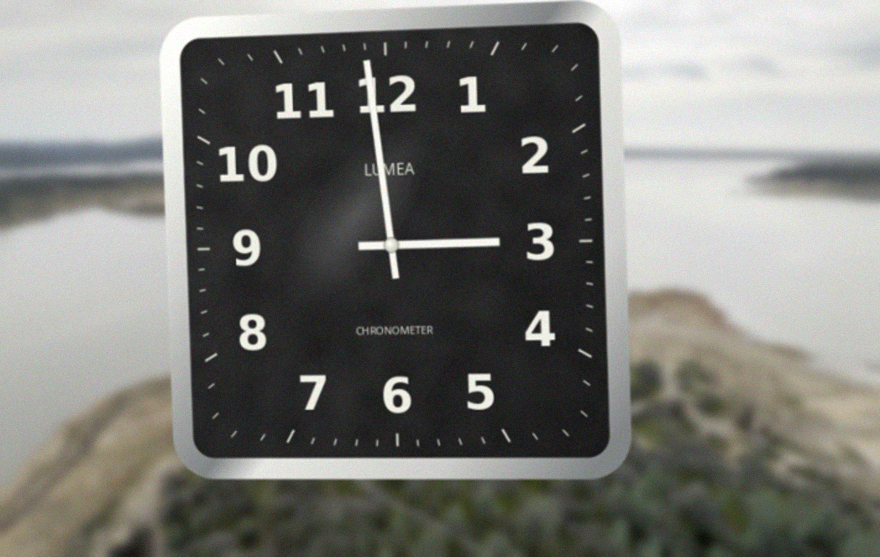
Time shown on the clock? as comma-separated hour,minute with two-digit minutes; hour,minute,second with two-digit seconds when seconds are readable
2,59
